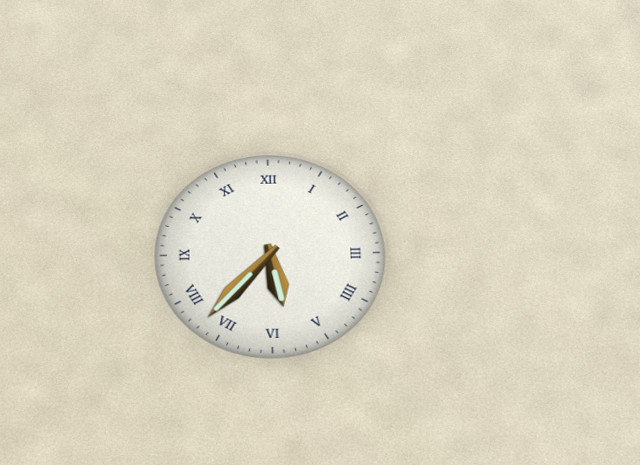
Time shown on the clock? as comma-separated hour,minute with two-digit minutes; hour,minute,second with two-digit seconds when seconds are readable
5,37
